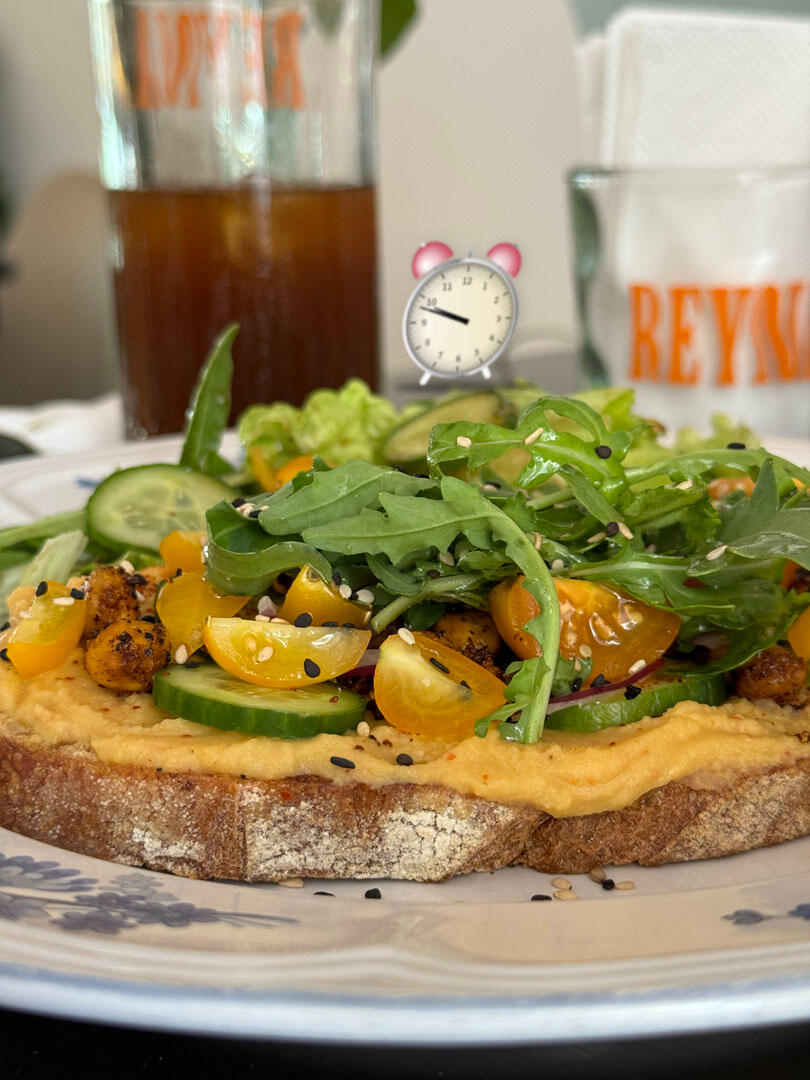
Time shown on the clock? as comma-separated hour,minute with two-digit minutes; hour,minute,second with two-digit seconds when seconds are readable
9,48
